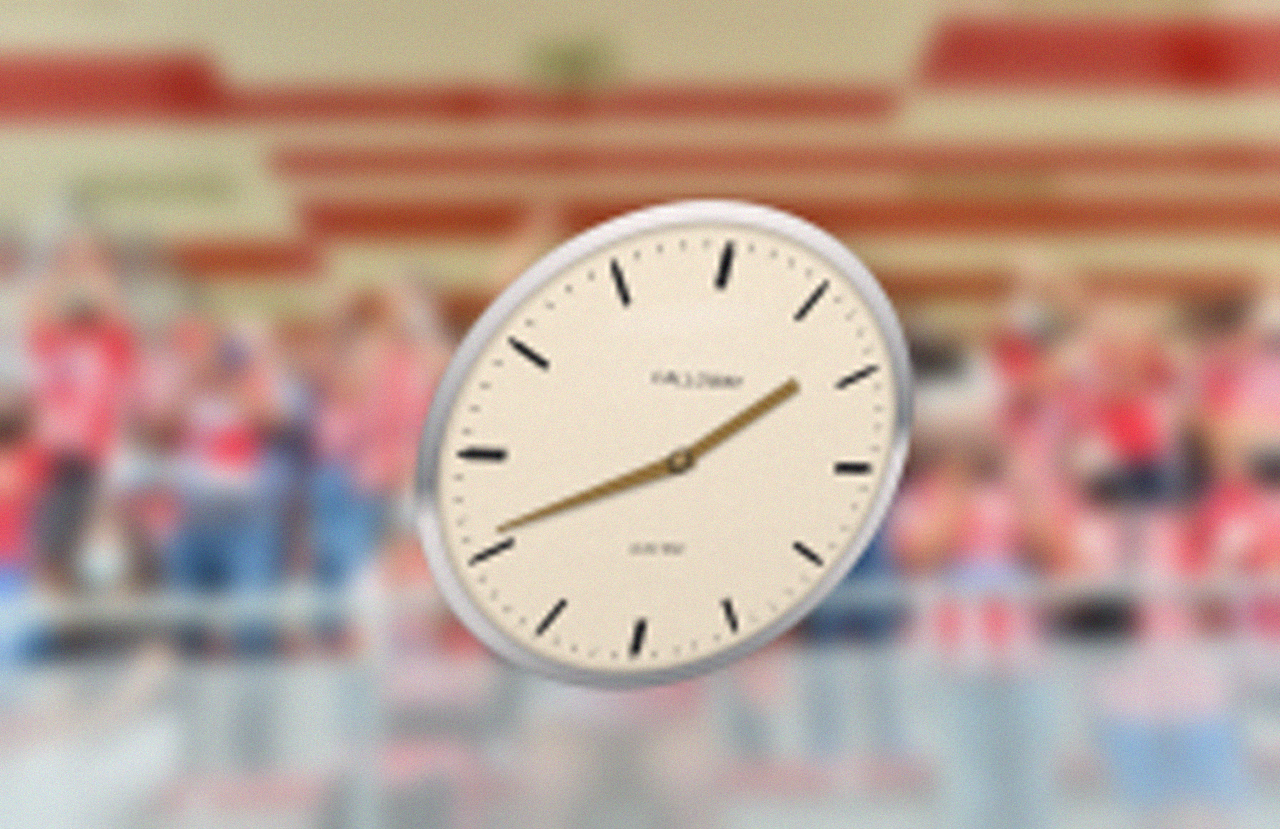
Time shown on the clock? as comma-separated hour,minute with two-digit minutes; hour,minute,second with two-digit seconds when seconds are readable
1,41
